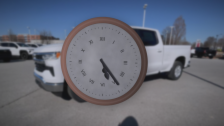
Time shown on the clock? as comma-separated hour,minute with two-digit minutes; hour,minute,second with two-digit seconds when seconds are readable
5,24
